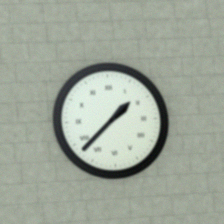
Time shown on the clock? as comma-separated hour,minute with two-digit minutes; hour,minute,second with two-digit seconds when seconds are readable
1,38
